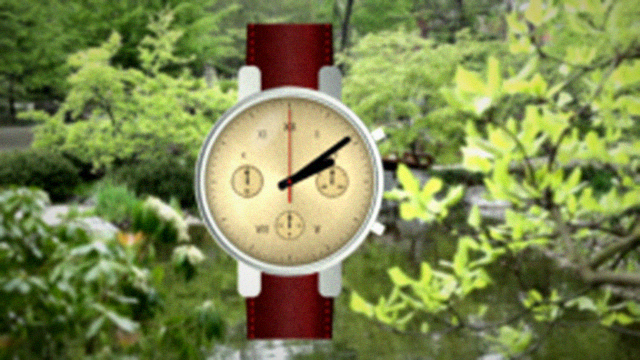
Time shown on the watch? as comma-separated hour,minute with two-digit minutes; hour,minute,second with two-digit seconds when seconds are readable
2,09
